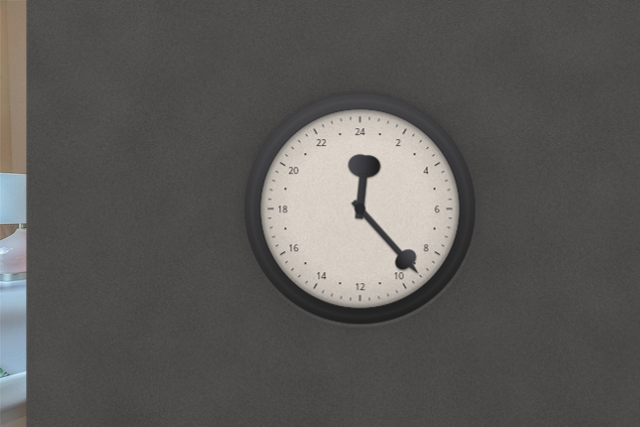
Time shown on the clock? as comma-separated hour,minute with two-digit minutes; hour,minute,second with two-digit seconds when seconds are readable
0,23
